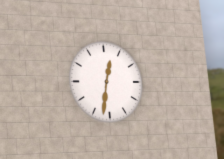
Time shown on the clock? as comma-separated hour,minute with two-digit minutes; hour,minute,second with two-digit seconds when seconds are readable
12,32
